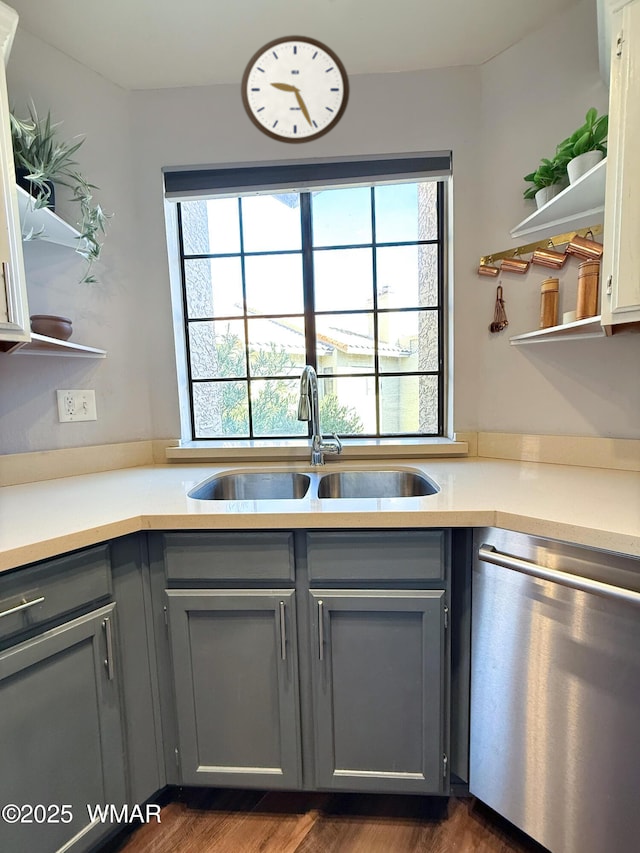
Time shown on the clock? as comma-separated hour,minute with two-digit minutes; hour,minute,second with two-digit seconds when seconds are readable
9,26
